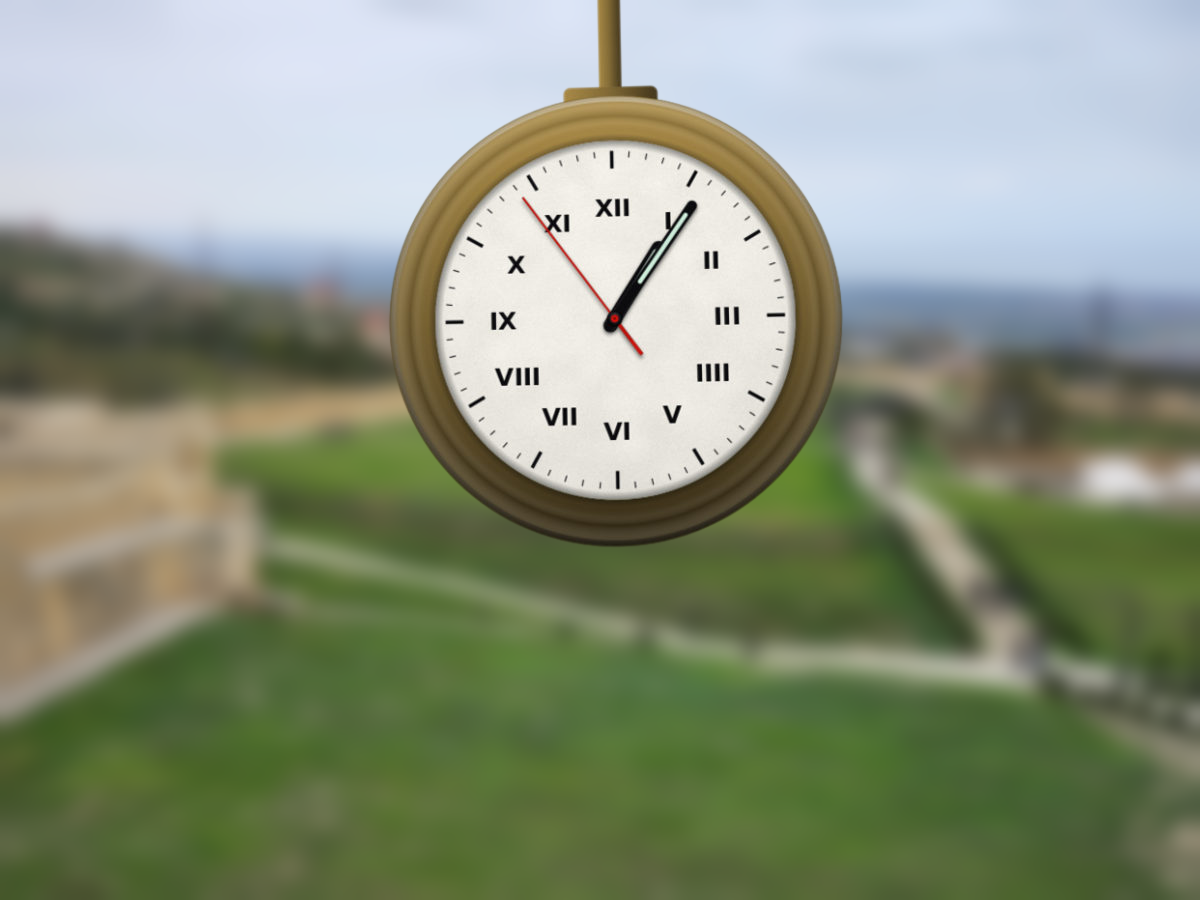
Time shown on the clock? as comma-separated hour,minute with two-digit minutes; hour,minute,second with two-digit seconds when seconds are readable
1,05,54
